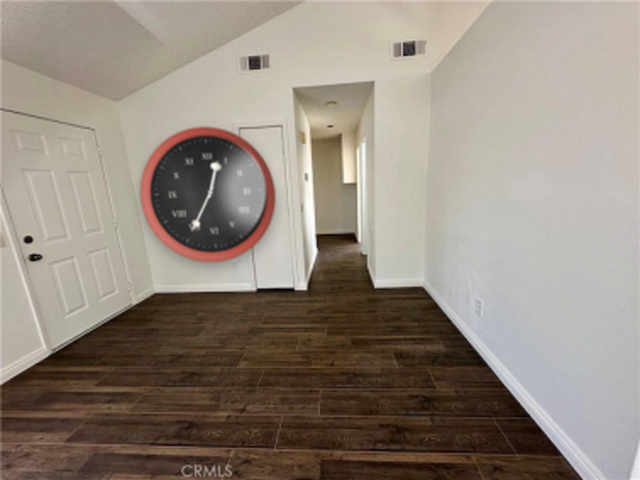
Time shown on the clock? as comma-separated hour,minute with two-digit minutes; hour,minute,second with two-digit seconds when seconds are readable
12,35
